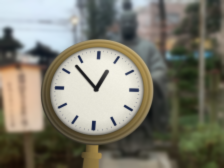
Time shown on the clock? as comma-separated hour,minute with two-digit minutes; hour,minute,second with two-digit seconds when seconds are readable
12,53
